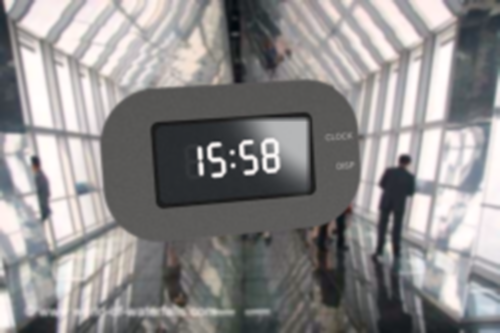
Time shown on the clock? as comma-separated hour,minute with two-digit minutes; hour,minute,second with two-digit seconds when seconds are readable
15,58
